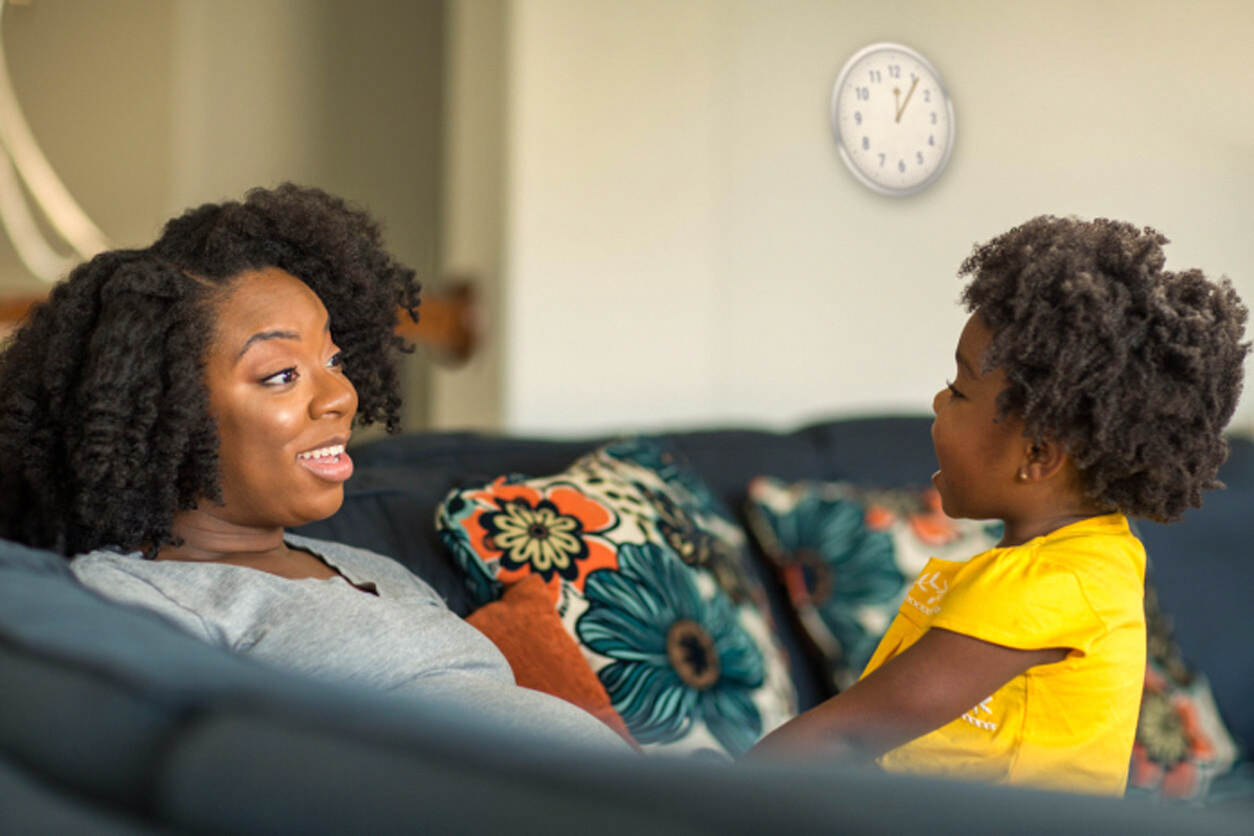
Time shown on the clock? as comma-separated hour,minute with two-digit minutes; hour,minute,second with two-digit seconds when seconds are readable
12,06
